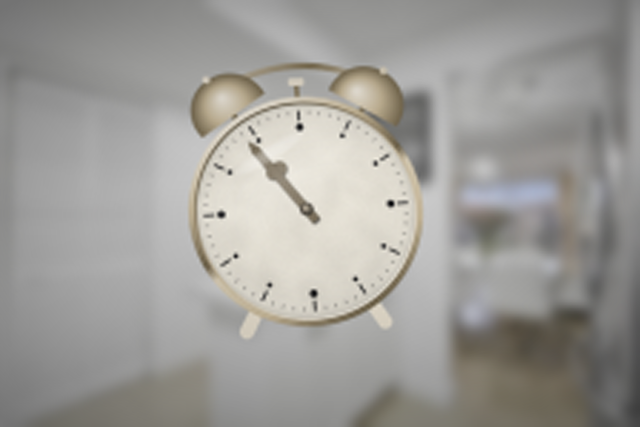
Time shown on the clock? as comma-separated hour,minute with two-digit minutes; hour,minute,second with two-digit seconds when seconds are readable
10,54
